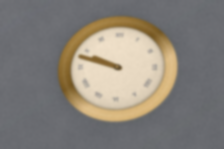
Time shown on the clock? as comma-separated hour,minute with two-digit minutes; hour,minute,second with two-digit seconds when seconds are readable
9,48
